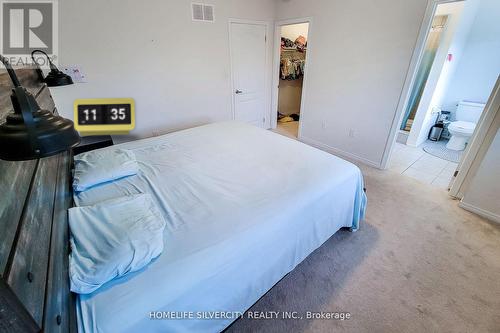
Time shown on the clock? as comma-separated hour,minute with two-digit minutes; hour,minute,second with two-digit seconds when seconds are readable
11,35
